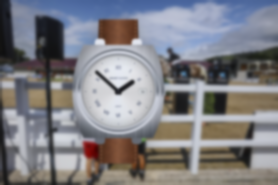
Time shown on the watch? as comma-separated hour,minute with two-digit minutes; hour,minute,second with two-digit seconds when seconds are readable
1,52
